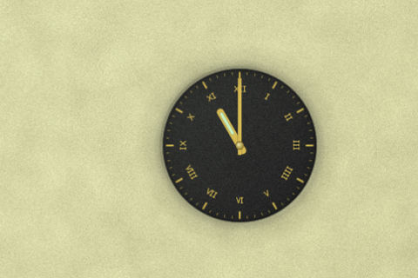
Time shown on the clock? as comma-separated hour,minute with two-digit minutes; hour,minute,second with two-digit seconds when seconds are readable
11,00
